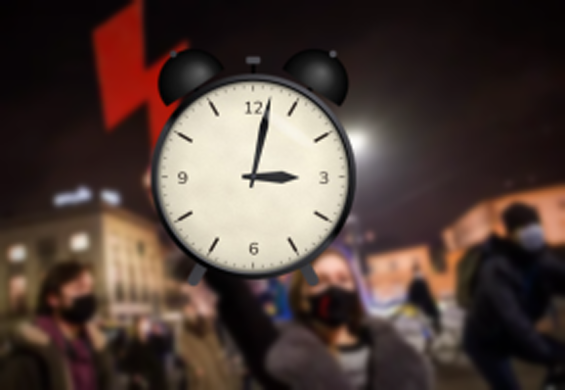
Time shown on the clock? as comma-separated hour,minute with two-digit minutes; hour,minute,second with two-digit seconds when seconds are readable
3,02
